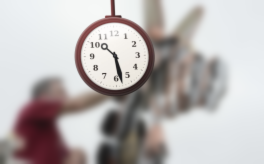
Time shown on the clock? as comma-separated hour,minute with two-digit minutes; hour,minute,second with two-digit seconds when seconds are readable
10,28
